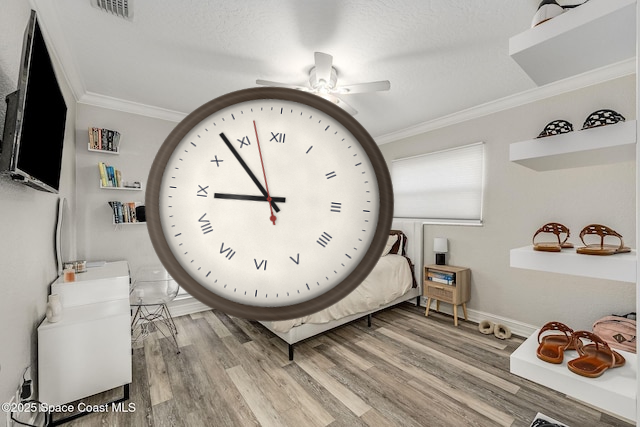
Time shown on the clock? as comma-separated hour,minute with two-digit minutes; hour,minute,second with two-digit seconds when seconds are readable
8,52,57
